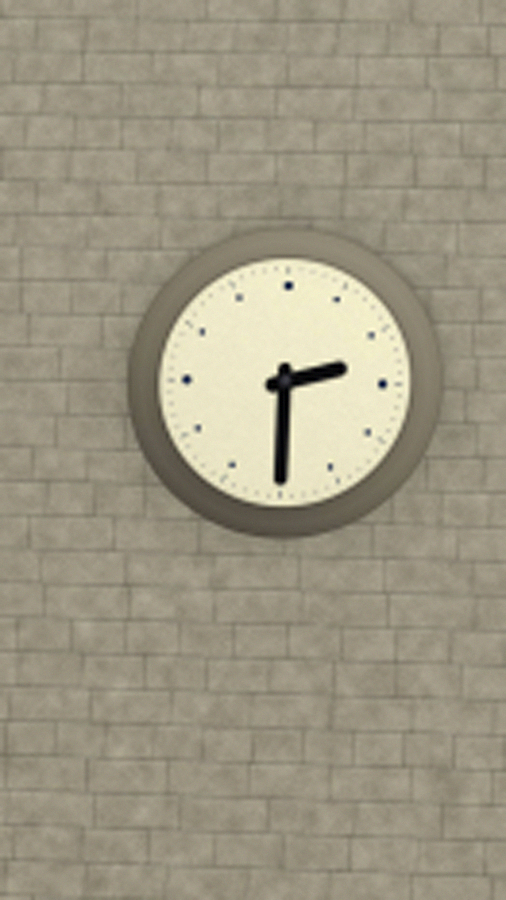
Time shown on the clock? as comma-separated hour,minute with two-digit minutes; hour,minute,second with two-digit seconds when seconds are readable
2,30
